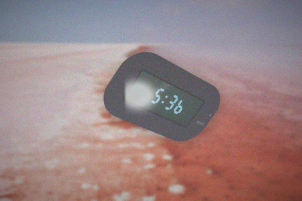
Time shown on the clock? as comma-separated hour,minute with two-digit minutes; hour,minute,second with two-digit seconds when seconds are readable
5,36
